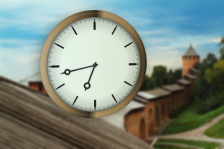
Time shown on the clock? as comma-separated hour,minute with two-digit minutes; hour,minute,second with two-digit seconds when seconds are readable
6,43
